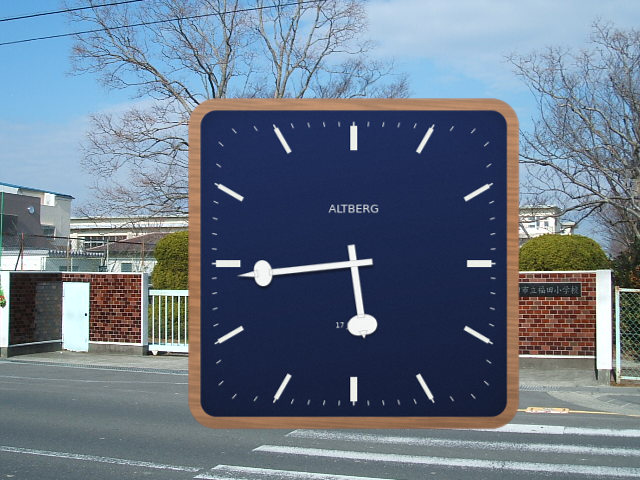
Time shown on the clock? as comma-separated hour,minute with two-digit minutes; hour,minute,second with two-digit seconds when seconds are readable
5,44
